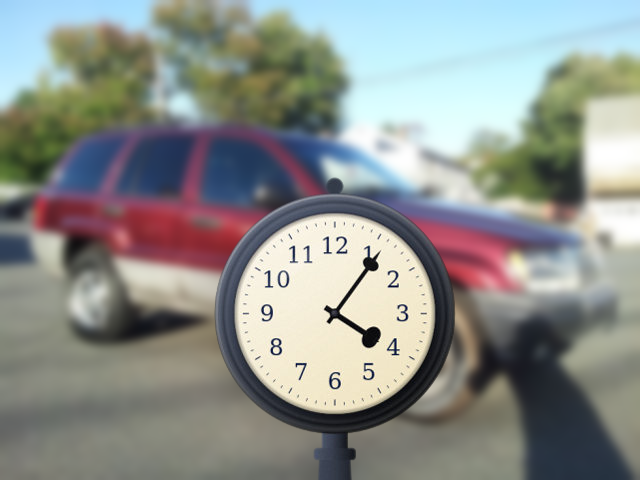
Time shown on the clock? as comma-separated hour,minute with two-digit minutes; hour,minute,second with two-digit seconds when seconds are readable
4,06
